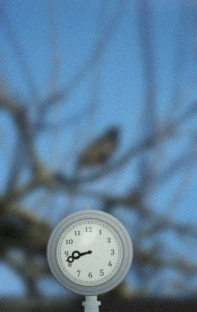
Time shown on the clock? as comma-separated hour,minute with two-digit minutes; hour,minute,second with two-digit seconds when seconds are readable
8,42
